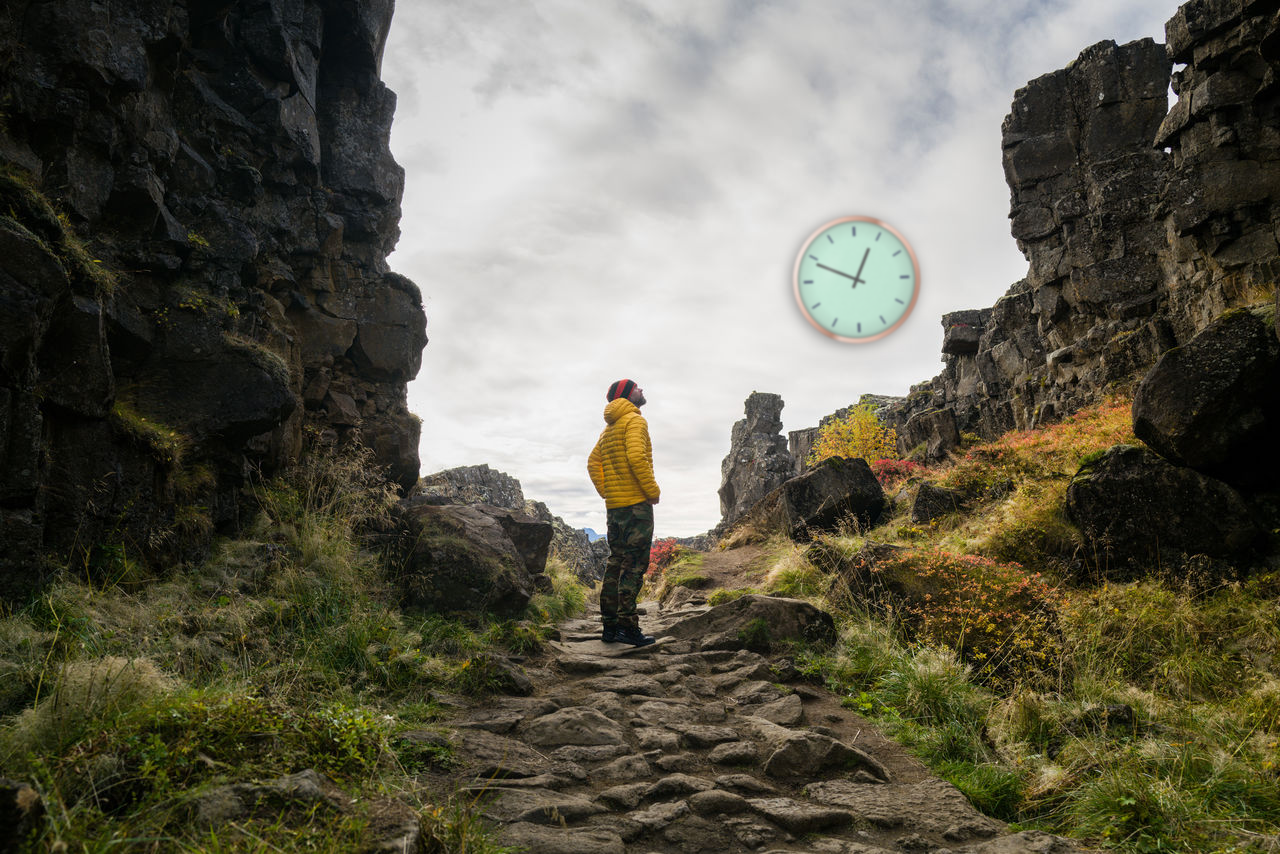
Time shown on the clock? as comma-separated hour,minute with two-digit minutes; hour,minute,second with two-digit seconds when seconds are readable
12,49
